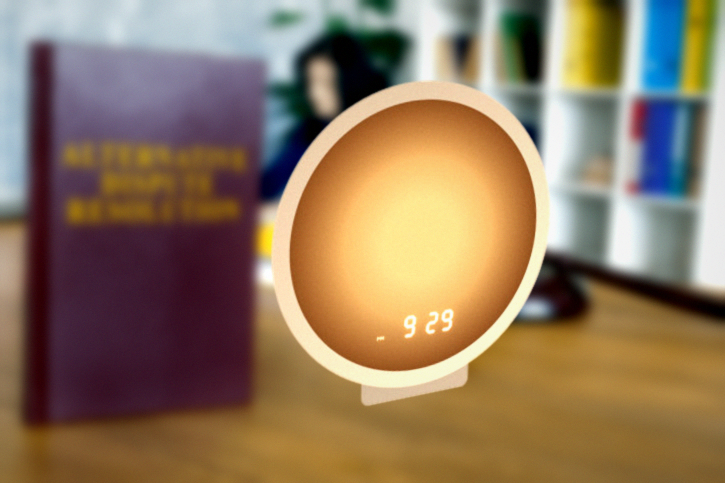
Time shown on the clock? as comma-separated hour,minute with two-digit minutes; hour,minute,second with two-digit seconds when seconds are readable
9,29
